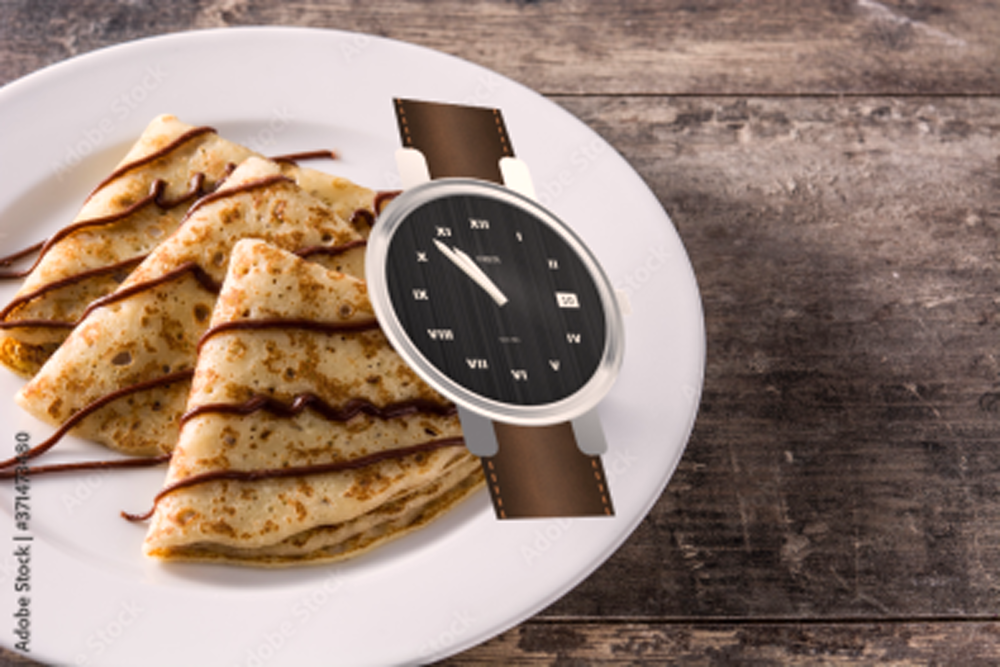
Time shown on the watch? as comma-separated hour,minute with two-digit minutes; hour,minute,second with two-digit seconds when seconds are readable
10,53
